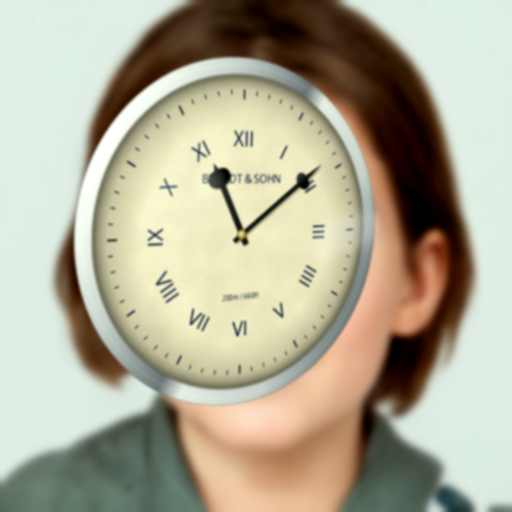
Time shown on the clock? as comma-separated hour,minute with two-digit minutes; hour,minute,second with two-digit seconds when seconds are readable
11,09
